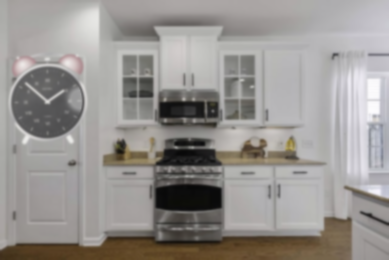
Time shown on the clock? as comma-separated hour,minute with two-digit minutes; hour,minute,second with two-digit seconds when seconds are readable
1,52
